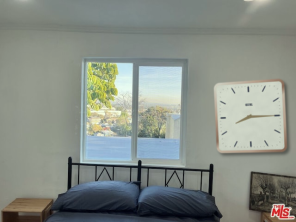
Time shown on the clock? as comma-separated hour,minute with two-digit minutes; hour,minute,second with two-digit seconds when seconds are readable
8,15
